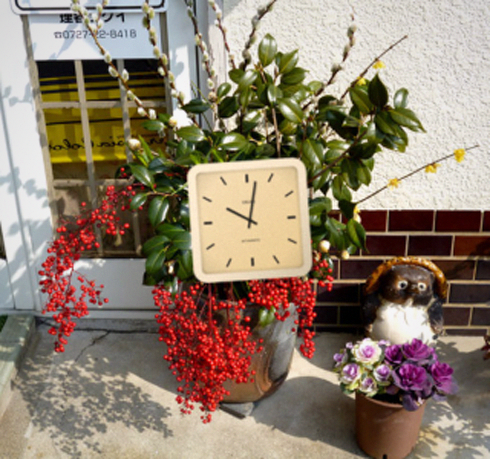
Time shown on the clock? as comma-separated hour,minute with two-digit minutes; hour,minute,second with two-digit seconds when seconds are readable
10,02
